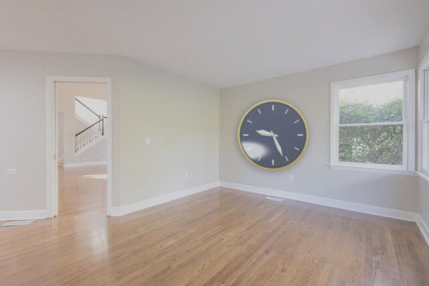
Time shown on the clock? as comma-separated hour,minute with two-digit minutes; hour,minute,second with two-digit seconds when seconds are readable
9,26
